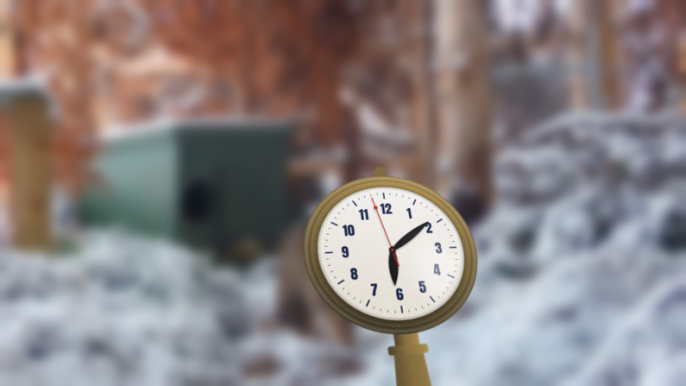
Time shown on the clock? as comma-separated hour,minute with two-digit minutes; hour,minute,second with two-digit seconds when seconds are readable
6,08,58
